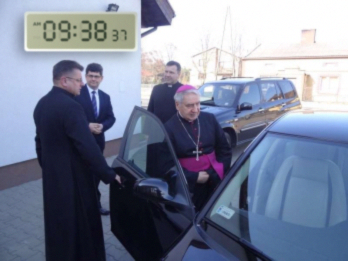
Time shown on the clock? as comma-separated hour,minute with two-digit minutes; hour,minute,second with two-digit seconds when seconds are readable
9,38,37
